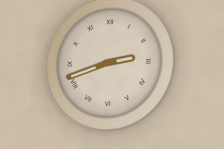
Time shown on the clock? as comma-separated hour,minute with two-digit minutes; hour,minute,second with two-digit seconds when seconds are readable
2,42
